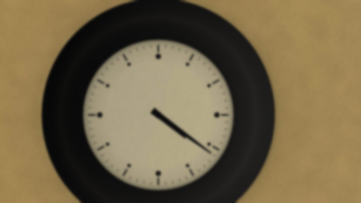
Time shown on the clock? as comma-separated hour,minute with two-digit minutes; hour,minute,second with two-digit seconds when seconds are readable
4,21
